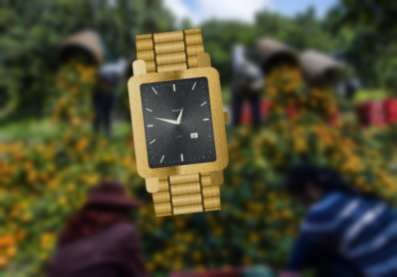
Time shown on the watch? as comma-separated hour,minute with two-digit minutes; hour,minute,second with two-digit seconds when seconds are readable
12,48
